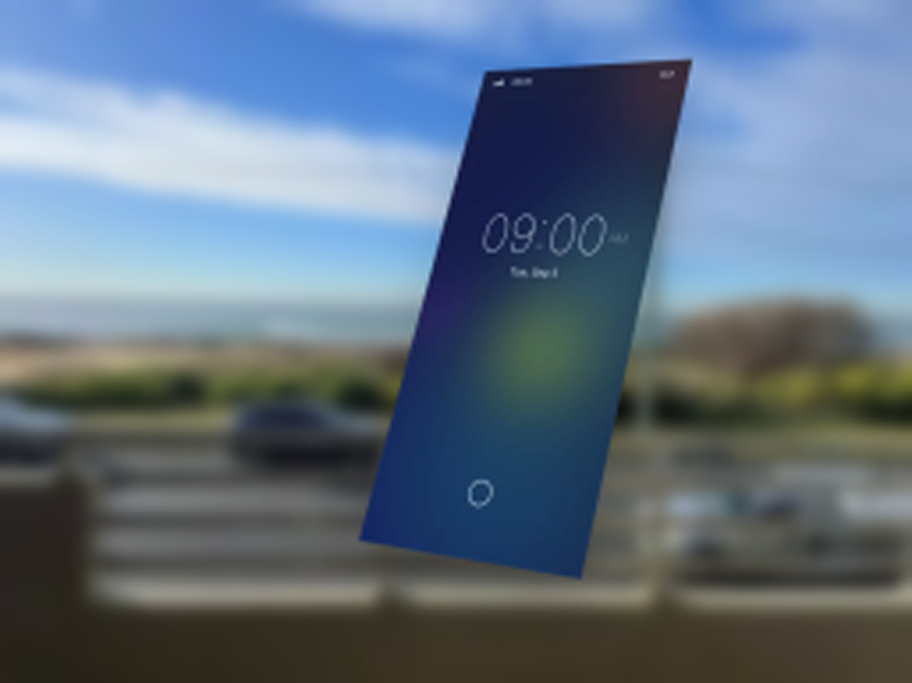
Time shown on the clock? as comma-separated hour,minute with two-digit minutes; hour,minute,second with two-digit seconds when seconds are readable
9,00
